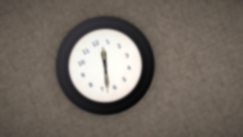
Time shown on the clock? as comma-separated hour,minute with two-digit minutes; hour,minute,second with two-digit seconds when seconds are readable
12,33
